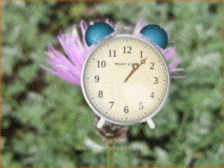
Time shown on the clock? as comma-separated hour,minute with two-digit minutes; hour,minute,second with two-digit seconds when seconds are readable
1,07
